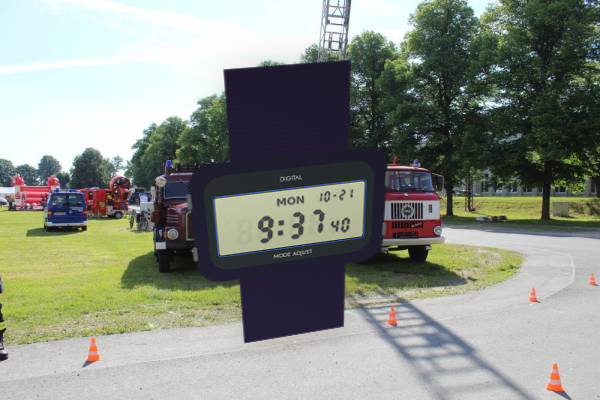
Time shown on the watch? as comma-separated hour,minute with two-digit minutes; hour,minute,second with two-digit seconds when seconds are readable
9,37,40
